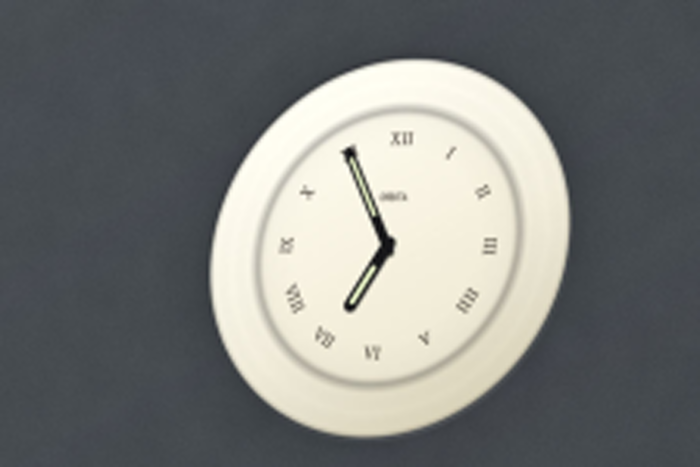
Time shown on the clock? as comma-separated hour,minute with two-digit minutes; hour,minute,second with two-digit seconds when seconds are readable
6,55
